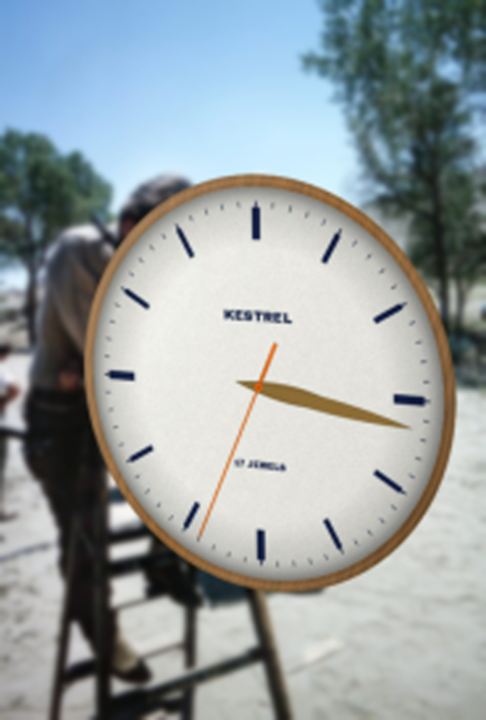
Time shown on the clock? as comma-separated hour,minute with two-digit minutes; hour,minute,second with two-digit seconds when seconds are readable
3,16,34
